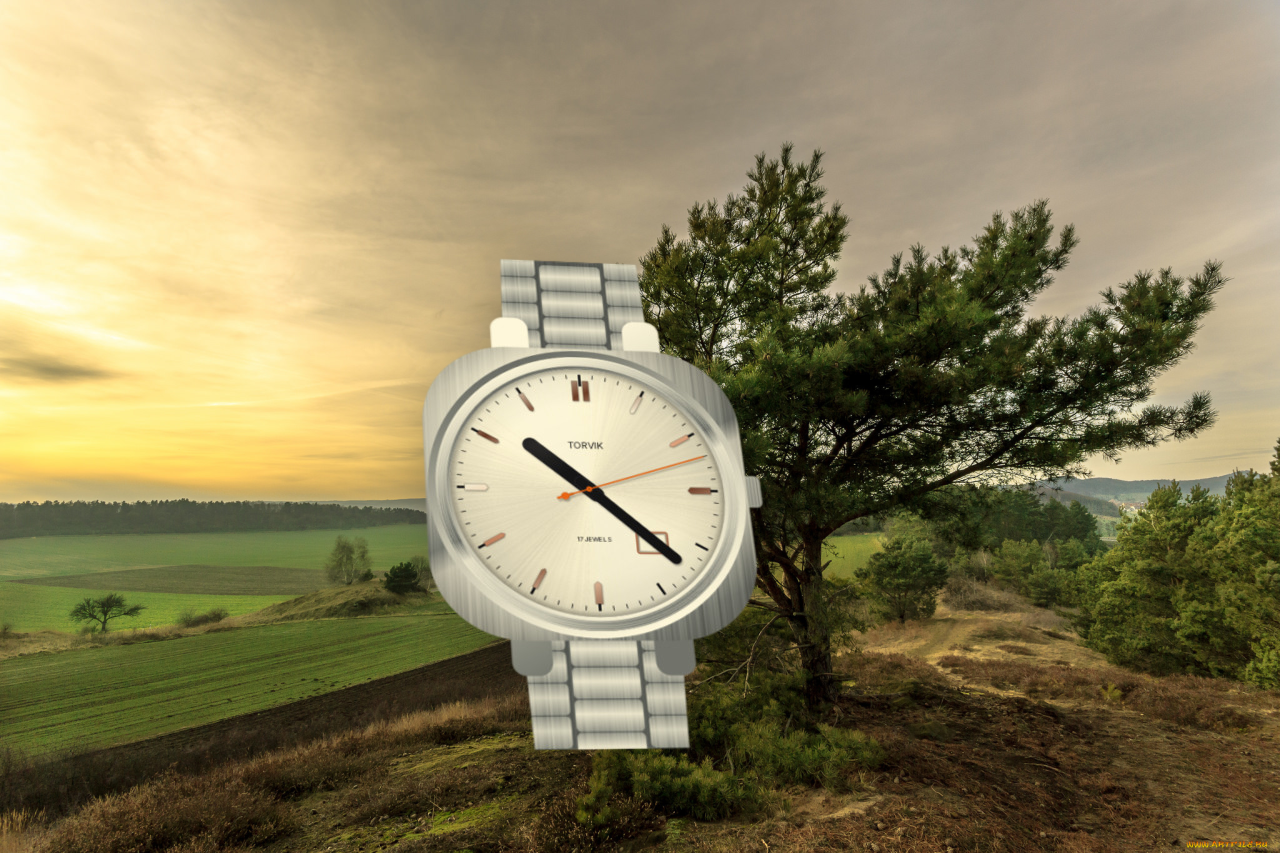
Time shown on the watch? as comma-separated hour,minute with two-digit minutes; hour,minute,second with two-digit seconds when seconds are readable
10,22,12
